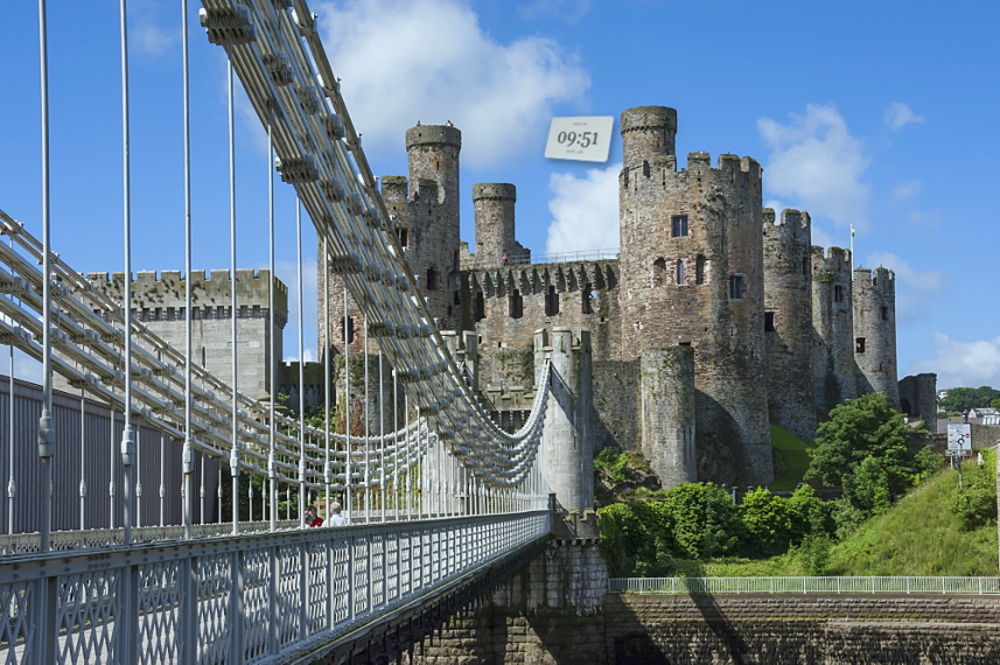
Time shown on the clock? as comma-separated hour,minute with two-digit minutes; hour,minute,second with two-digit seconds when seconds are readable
9,51
